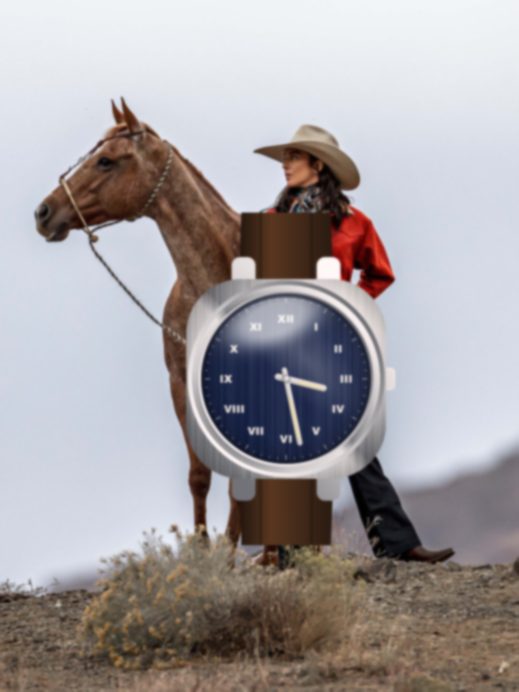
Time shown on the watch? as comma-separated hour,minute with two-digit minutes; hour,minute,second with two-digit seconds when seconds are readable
3,28
